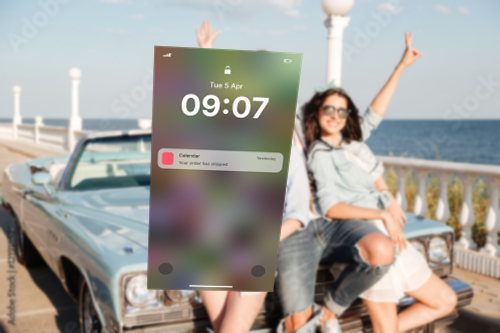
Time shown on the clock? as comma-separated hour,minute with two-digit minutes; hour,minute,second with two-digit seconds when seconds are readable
9,07
